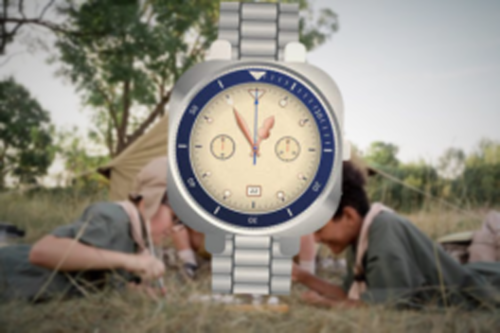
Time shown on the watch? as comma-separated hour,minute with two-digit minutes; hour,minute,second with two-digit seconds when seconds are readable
12,55
